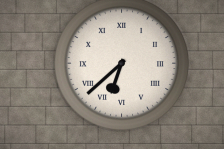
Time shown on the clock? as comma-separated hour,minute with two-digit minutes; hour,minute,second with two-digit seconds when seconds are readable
6,38
